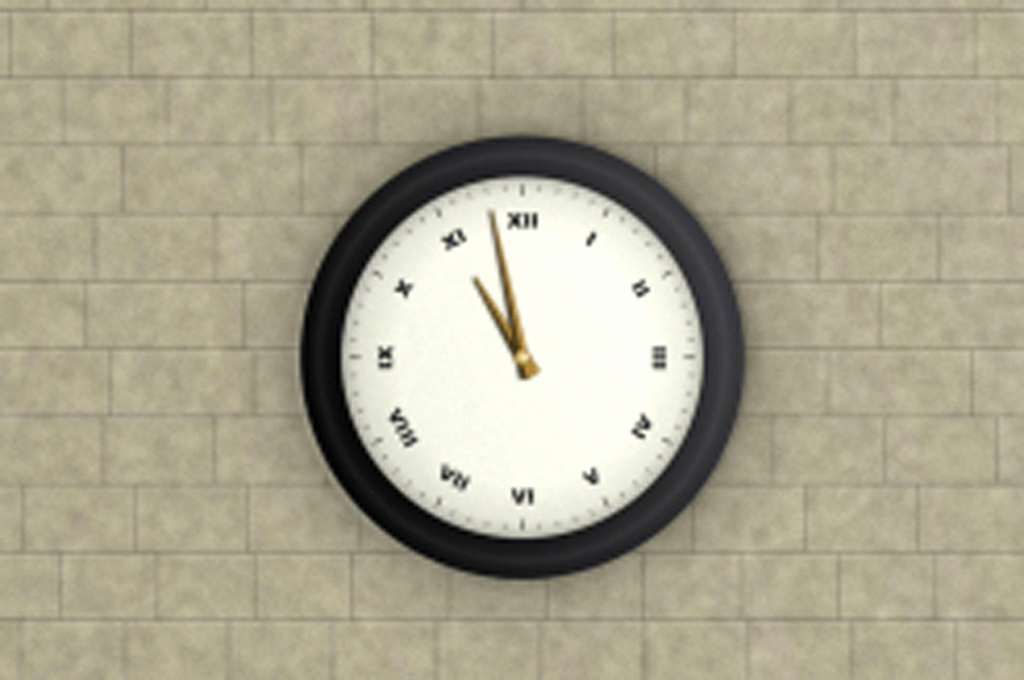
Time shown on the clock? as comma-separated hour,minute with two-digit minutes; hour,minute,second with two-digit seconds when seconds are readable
10,58
